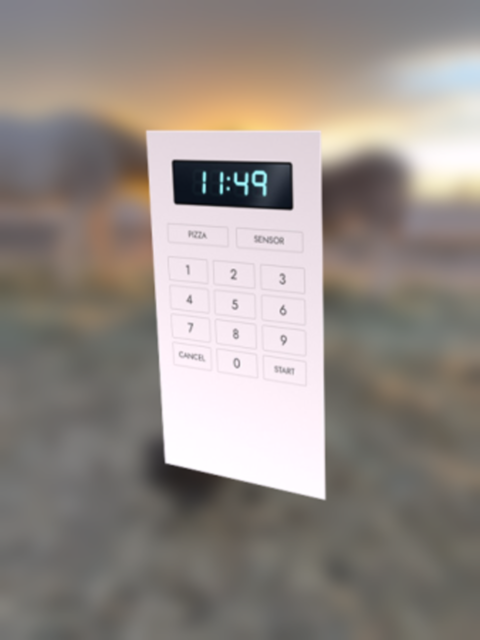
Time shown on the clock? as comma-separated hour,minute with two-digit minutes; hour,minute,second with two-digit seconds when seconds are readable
11,49
